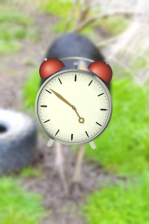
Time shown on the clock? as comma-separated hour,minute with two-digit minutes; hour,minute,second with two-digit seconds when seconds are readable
4,51
